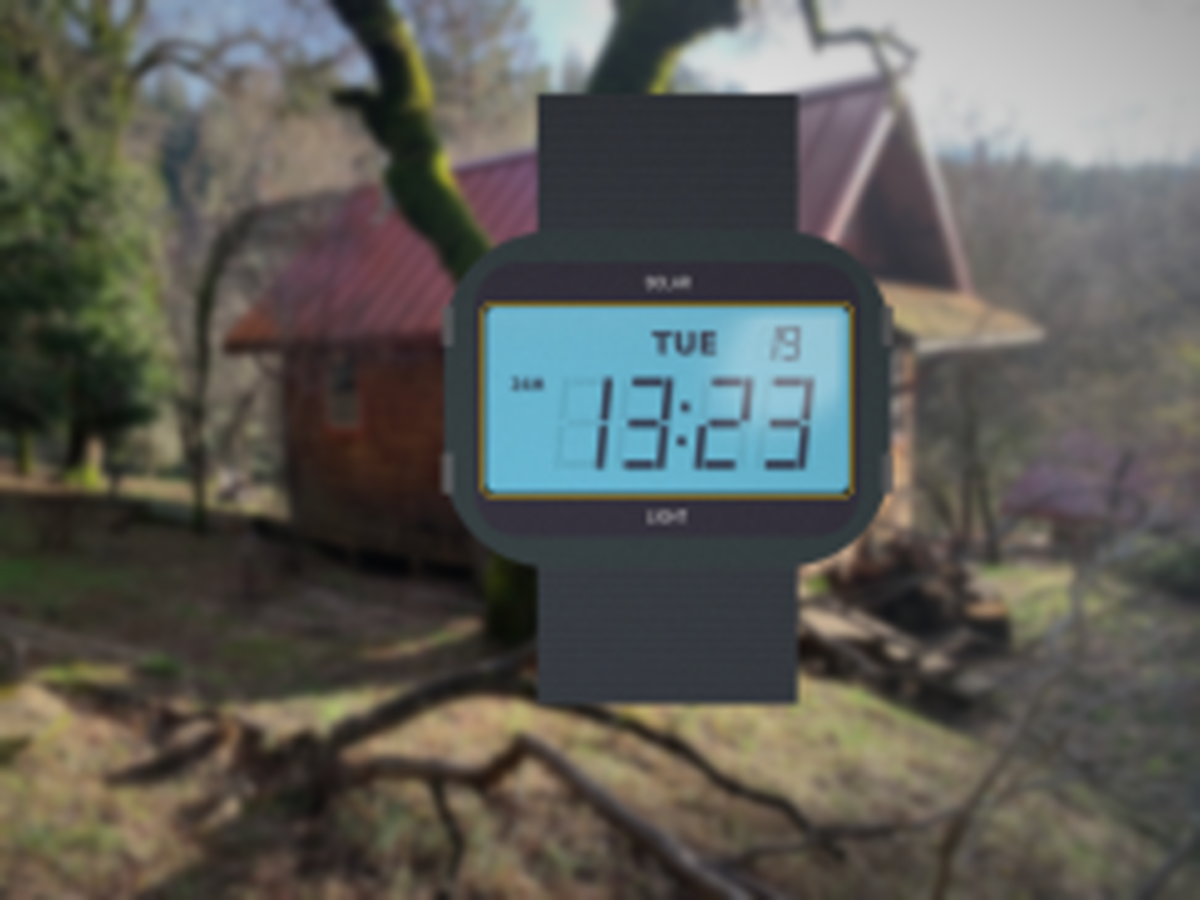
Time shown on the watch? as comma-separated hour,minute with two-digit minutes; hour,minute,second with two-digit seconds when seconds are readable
13,23
